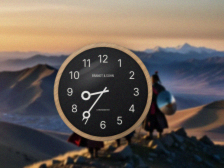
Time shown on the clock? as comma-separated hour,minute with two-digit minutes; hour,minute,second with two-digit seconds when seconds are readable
8,36
